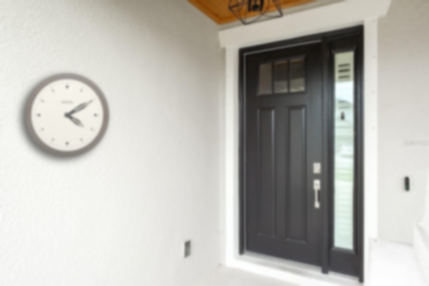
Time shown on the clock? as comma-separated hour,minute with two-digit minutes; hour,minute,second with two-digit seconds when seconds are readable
4,10
